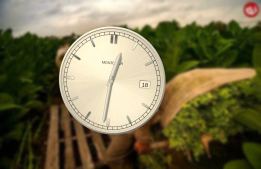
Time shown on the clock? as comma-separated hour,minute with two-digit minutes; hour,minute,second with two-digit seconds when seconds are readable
12,31
